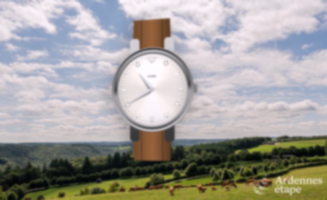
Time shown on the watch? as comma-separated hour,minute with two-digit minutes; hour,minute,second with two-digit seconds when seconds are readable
10,40
